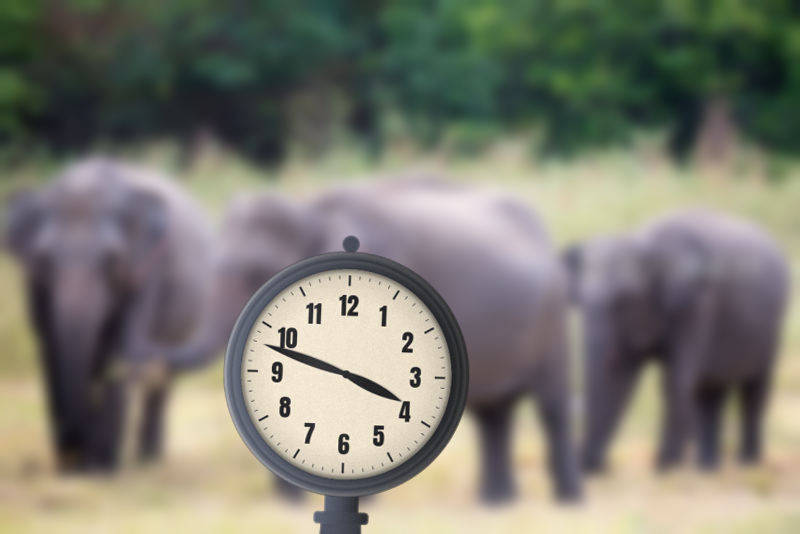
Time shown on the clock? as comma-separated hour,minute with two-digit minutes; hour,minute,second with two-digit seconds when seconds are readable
3,48
